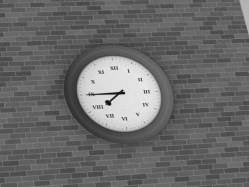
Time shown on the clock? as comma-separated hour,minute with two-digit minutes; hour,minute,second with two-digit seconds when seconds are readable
7,45
